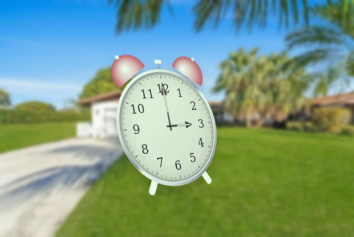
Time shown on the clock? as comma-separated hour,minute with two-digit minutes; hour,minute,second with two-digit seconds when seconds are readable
3,00
